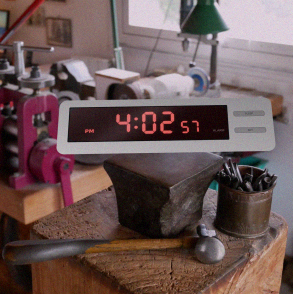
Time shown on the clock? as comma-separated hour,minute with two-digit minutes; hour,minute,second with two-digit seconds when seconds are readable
4,02,57
